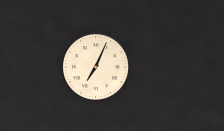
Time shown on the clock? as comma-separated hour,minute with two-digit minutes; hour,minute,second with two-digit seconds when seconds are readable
7,04
